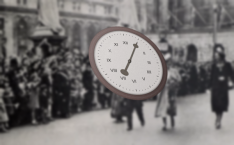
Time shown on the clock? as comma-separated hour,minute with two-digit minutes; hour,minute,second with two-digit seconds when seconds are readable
7,05
